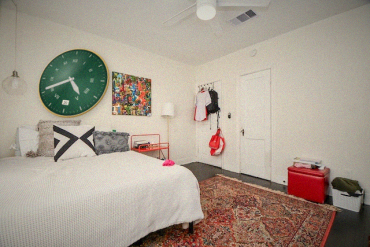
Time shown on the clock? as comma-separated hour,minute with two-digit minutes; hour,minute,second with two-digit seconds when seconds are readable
4,41
